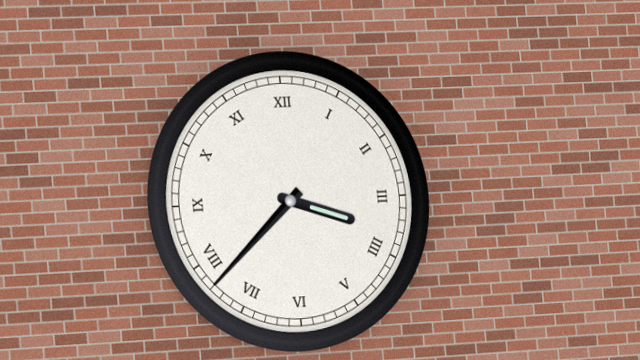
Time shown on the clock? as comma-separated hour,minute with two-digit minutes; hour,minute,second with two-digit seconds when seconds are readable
3,38
